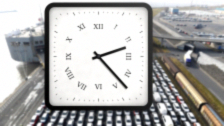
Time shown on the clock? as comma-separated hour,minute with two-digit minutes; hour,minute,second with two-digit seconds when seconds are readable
2,23
